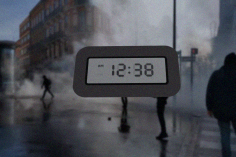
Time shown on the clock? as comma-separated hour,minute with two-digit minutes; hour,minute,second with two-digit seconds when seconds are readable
12,38
